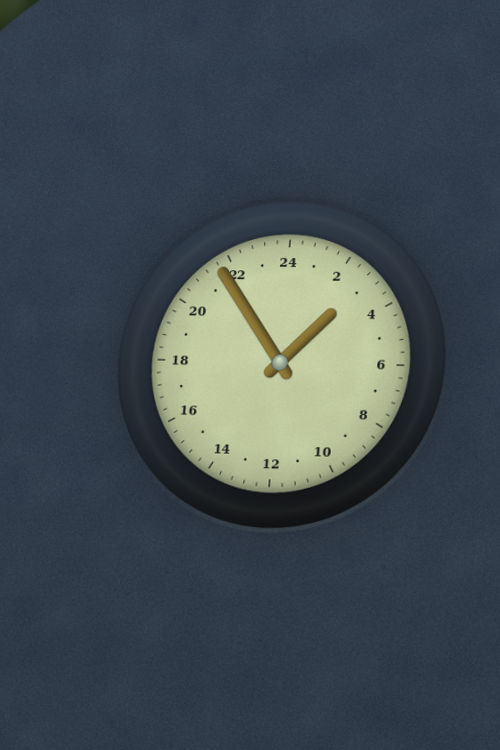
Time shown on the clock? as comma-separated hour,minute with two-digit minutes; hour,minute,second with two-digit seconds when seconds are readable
2,54
